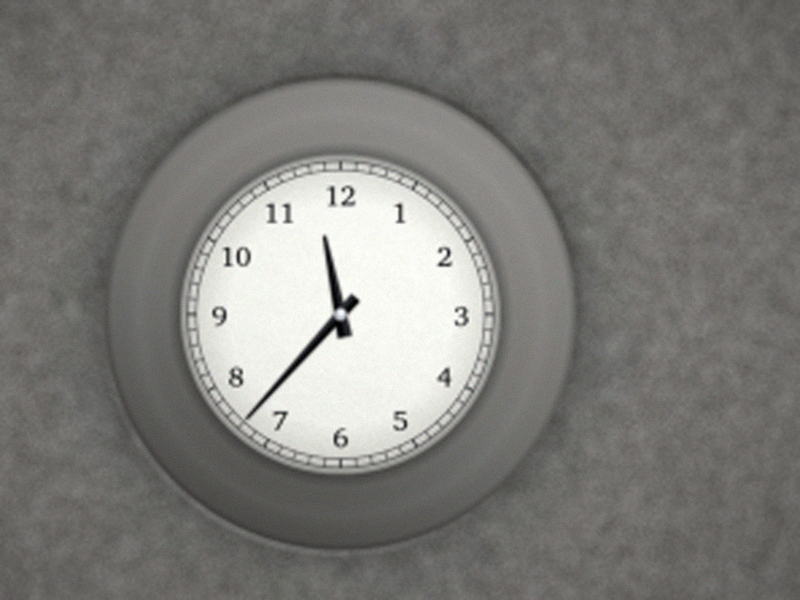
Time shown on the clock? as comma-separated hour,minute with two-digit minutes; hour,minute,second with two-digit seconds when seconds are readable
11,37
